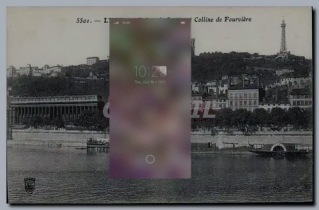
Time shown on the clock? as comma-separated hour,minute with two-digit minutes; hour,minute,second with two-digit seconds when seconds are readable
10,29
